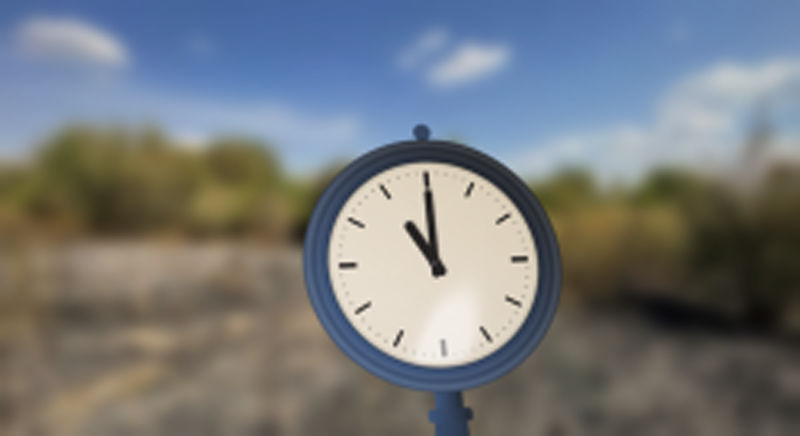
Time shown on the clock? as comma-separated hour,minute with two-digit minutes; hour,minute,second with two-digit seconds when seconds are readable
11,00
